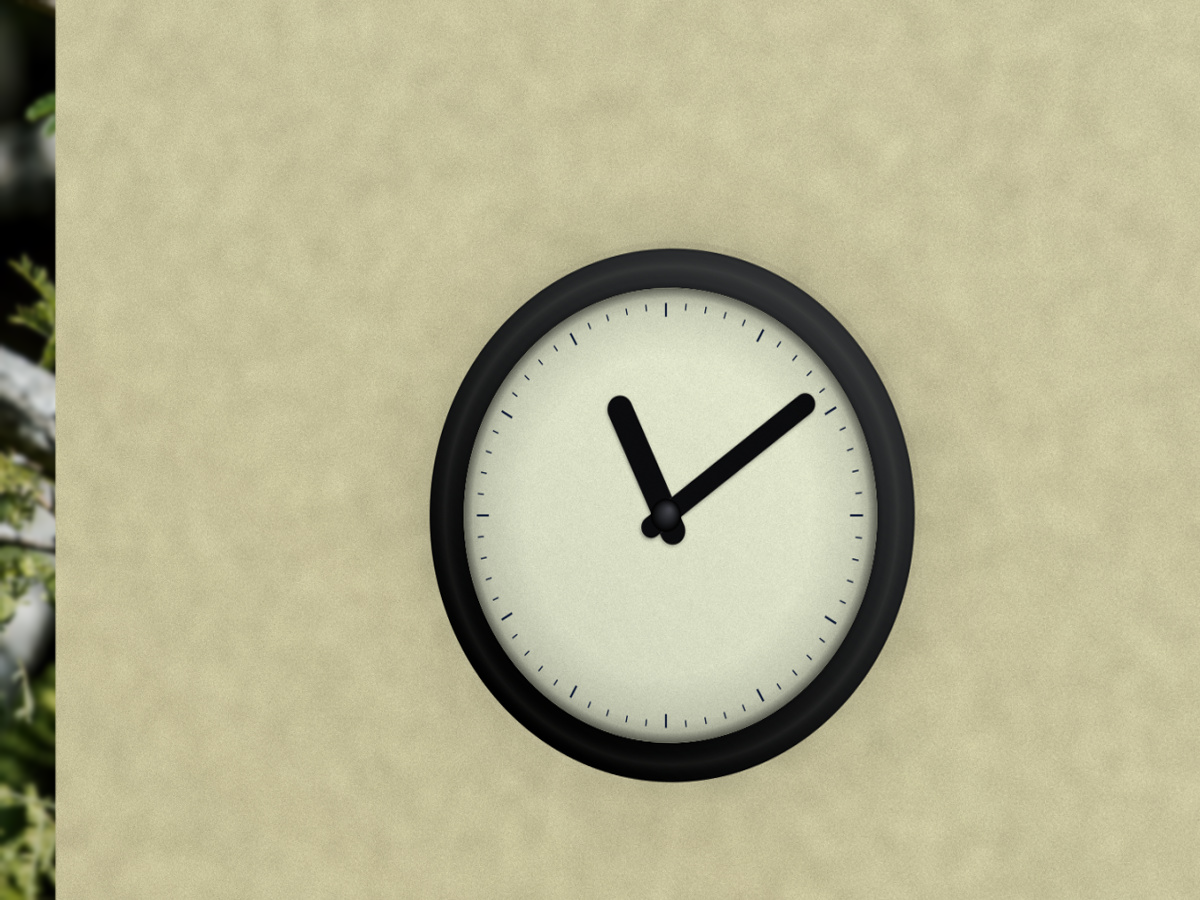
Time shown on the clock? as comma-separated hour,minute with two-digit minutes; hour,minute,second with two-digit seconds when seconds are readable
11,09
